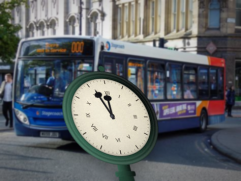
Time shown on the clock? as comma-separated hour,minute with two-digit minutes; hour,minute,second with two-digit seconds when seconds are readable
11,56
